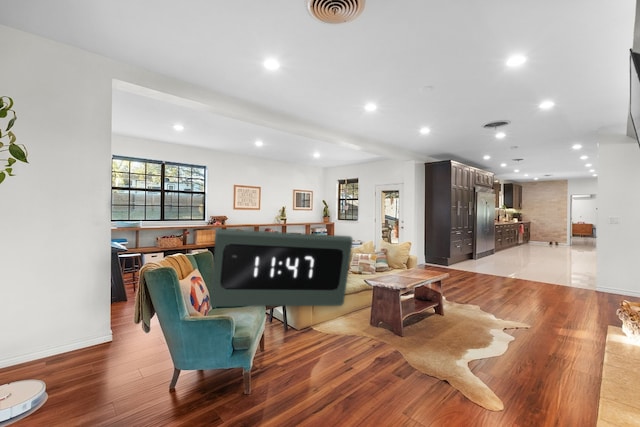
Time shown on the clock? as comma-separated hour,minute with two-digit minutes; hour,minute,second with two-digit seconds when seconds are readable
11,47
